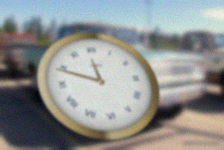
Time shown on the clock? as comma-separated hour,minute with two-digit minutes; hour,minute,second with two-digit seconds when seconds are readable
11,49
